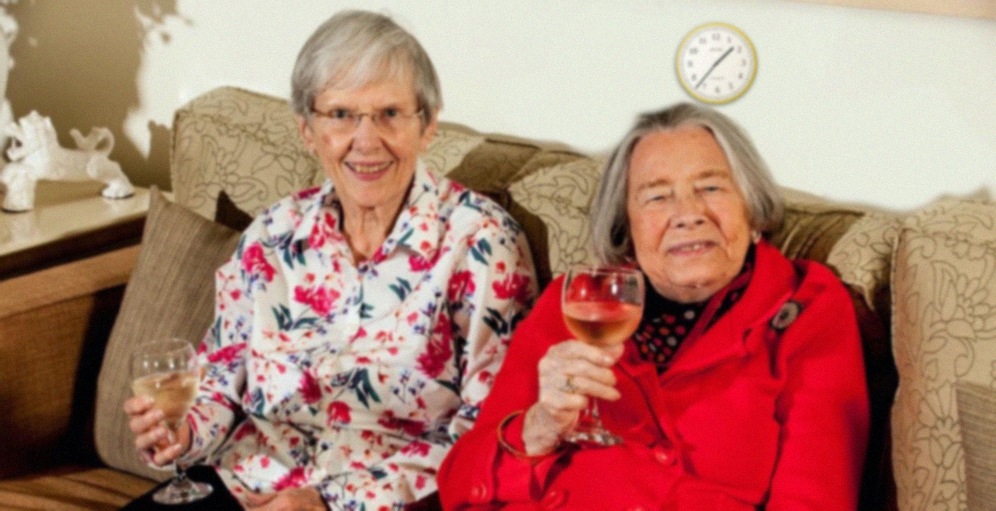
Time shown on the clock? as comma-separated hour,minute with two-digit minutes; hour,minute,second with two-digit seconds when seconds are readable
1,37
